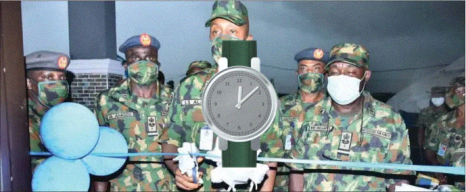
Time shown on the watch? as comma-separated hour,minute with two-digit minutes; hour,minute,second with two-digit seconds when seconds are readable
12,08
